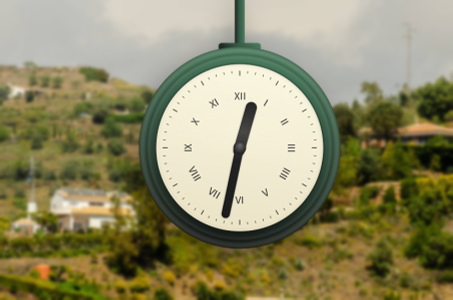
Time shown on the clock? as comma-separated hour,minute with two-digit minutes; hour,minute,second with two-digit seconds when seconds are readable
12,32
